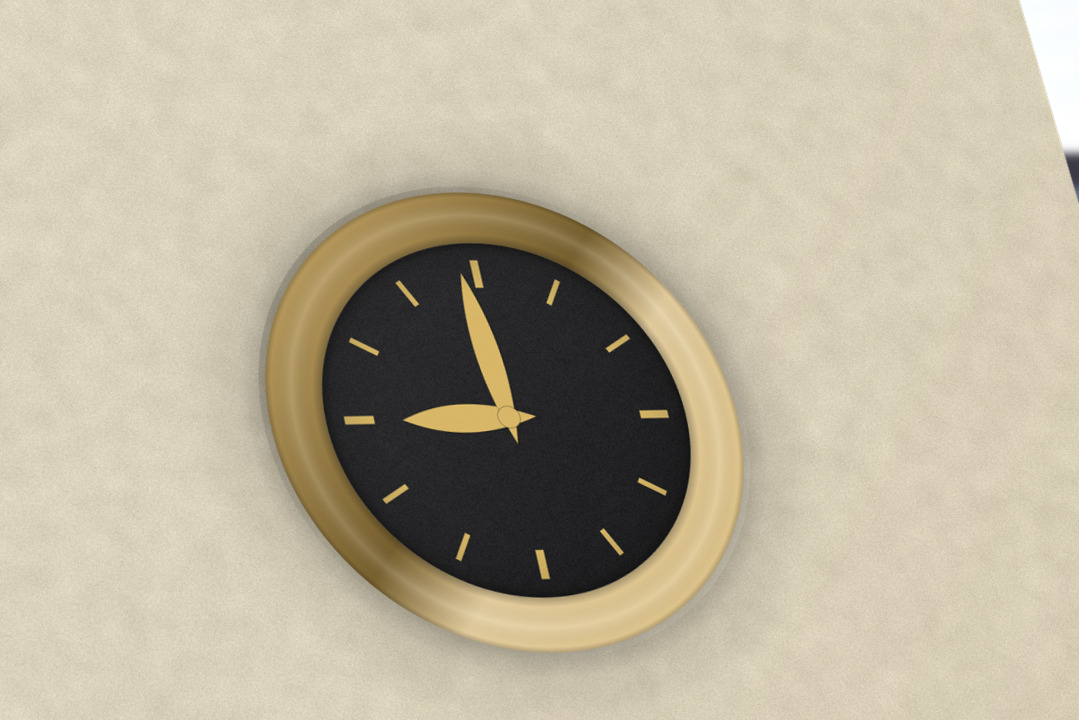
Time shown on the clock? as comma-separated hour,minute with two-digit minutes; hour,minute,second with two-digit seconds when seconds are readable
8,59
